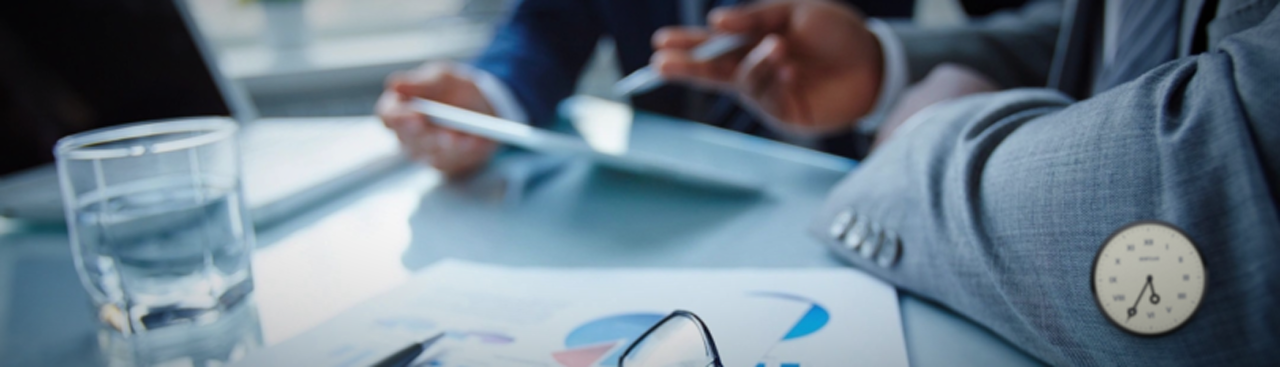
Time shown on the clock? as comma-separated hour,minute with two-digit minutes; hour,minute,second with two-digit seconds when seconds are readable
5,35
